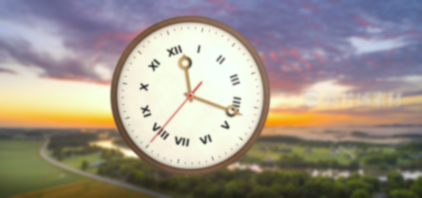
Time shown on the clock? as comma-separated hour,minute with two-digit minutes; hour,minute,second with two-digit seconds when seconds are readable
12,21,40
